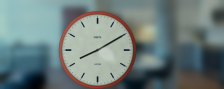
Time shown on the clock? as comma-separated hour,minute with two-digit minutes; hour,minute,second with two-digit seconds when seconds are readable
8,10
